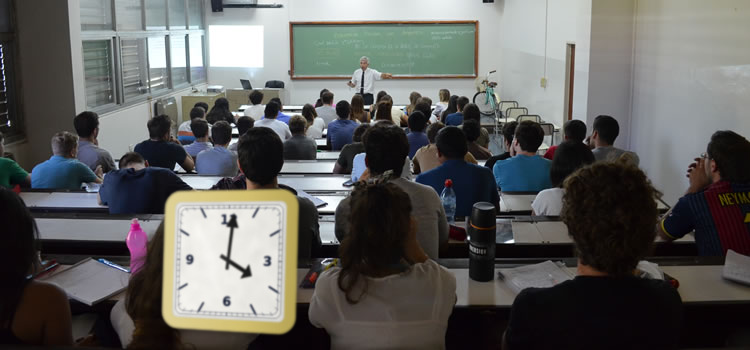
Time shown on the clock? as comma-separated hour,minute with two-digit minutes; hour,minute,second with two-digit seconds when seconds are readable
4,01
